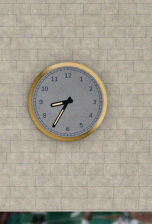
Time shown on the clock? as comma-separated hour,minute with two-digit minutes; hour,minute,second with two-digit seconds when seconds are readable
8,35
